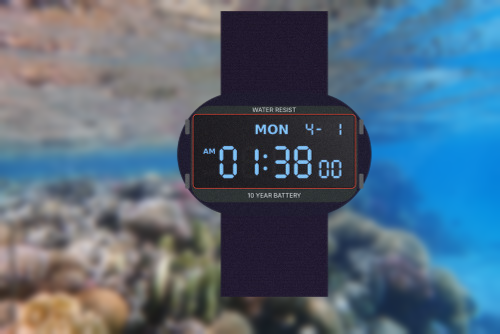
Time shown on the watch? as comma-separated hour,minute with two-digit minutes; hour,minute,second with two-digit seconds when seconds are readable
1,38,00
